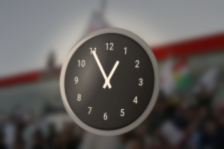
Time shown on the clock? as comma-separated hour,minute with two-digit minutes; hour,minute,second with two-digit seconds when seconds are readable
12,55
